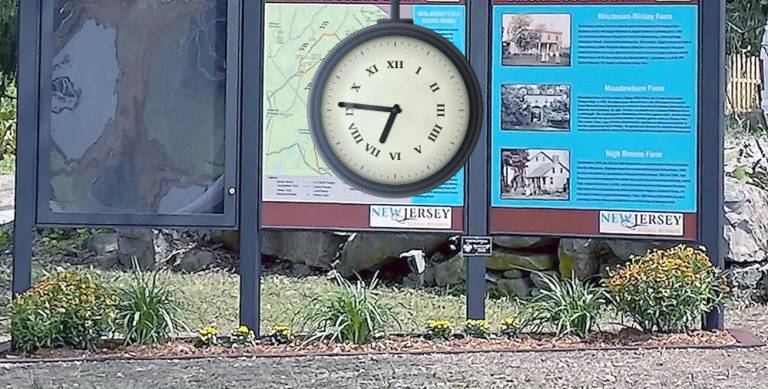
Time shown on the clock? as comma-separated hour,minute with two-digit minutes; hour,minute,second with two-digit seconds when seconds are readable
6,46
